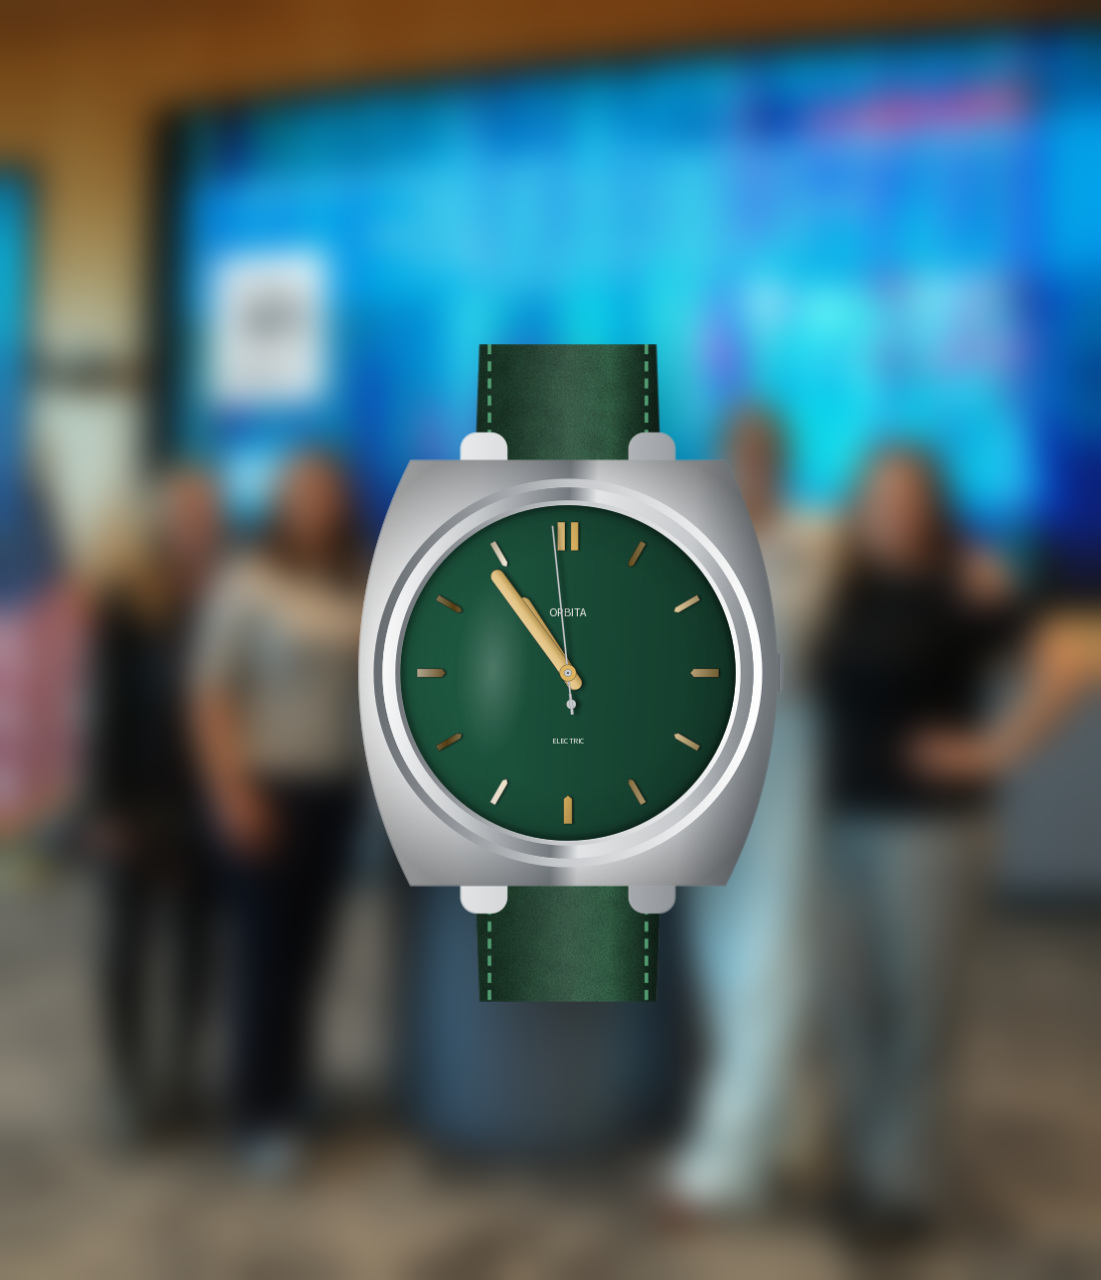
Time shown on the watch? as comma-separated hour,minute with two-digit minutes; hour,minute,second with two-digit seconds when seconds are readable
10,53,59
